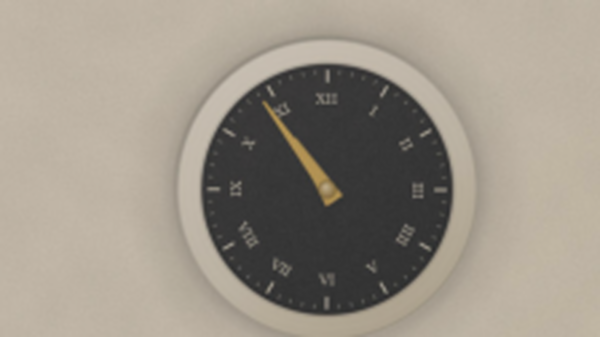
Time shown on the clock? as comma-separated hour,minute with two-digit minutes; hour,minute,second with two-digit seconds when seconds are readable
10,54
